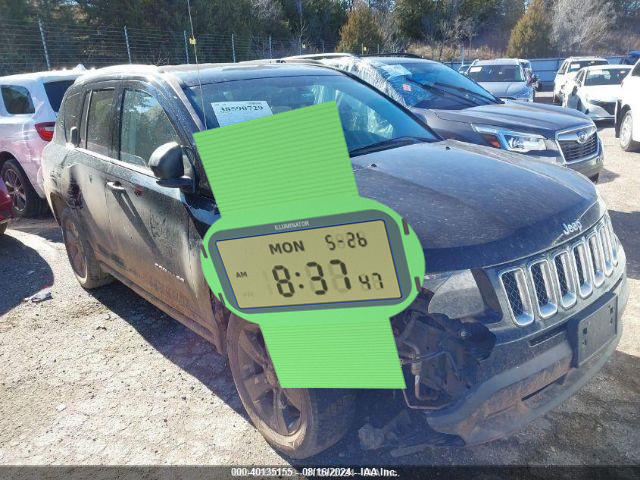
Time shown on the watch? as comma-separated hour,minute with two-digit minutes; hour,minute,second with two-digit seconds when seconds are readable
8,37,47
